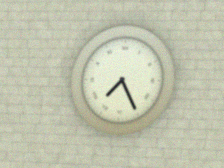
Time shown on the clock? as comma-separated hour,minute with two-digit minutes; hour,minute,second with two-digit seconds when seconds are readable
7,25
